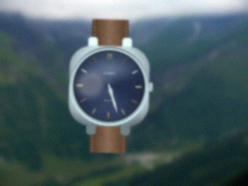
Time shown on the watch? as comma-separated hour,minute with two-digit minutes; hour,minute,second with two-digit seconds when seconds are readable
5,27
